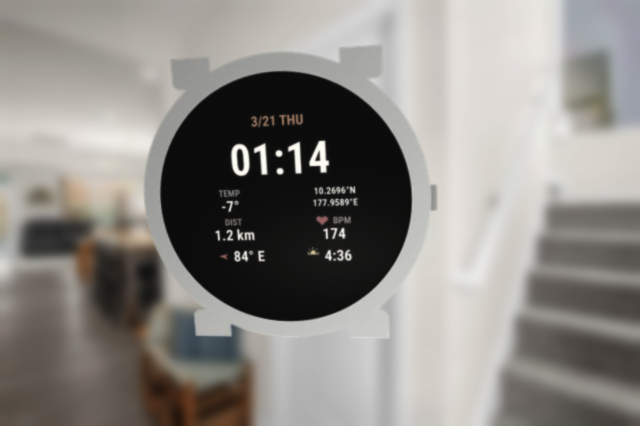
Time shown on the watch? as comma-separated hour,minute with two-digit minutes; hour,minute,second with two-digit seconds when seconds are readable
1,14
